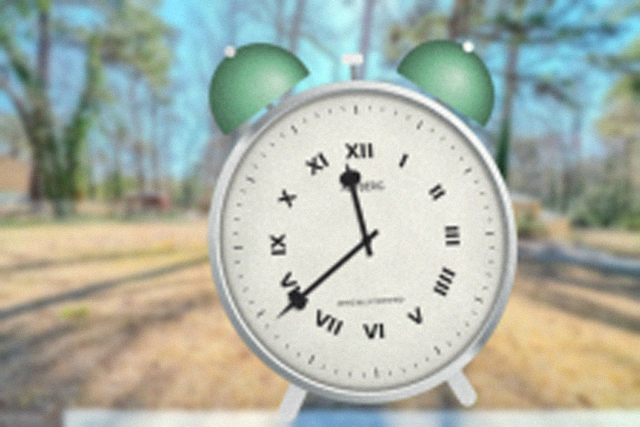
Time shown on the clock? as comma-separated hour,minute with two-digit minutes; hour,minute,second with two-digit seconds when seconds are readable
11,39
